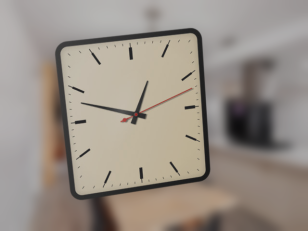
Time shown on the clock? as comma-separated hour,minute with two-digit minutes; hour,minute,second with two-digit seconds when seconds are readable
12,48,12
